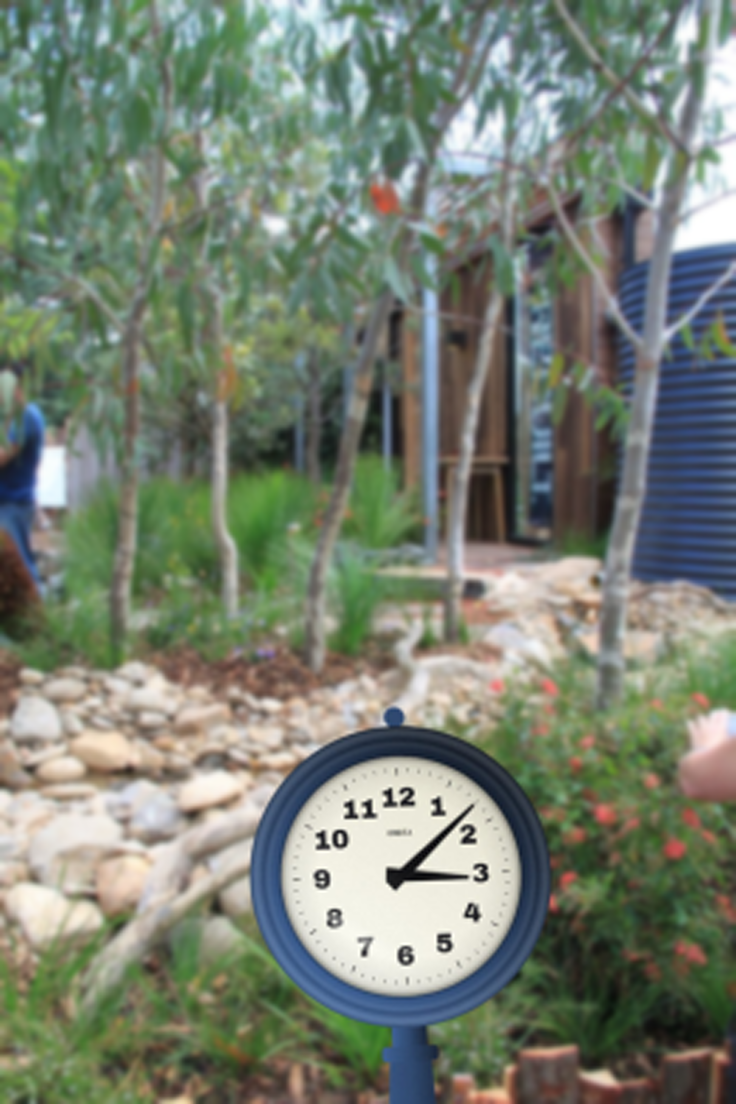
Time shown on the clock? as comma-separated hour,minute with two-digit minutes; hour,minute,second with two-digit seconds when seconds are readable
3,08
